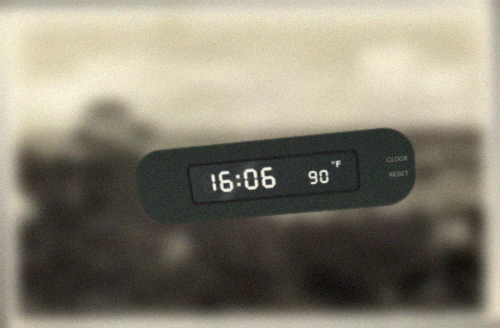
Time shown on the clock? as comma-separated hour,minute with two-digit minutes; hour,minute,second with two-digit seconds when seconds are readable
16,06
